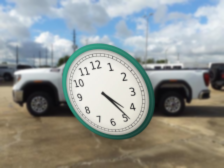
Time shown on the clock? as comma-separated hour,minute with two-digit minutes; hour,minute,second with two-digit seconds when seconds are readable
4,24
